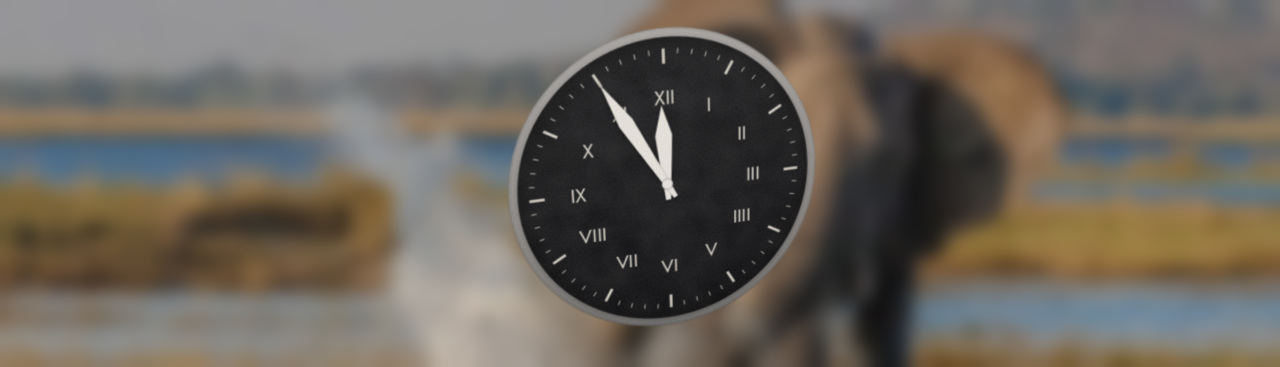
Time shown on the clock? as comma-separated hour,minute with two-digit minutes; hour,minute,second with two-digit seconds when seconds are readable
11,55
